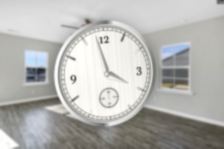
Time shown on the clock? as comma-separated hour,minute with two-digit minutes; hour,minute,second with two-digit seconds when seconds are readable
3,58
